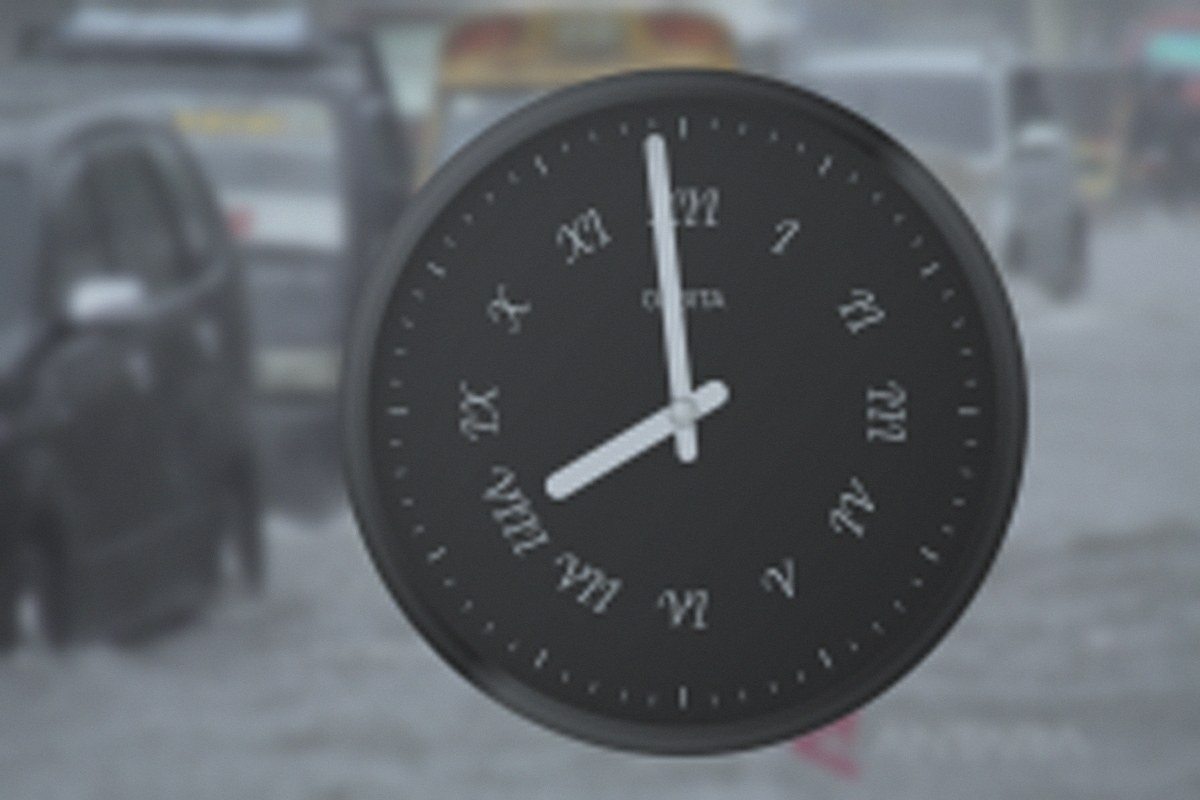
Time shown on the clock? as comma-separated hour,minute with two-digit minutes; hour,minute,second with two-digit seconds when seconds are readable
7,59
